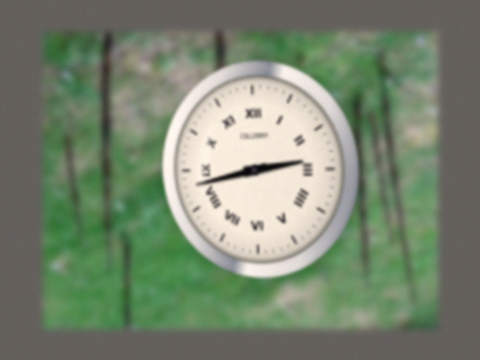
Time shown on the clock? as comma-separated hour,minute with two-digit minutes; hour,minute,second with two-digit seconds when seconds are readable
2,43
